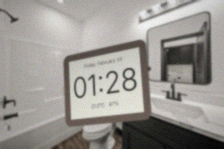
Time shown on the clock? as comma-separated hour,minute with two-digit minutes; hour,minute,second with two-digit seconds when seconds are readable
1,28
